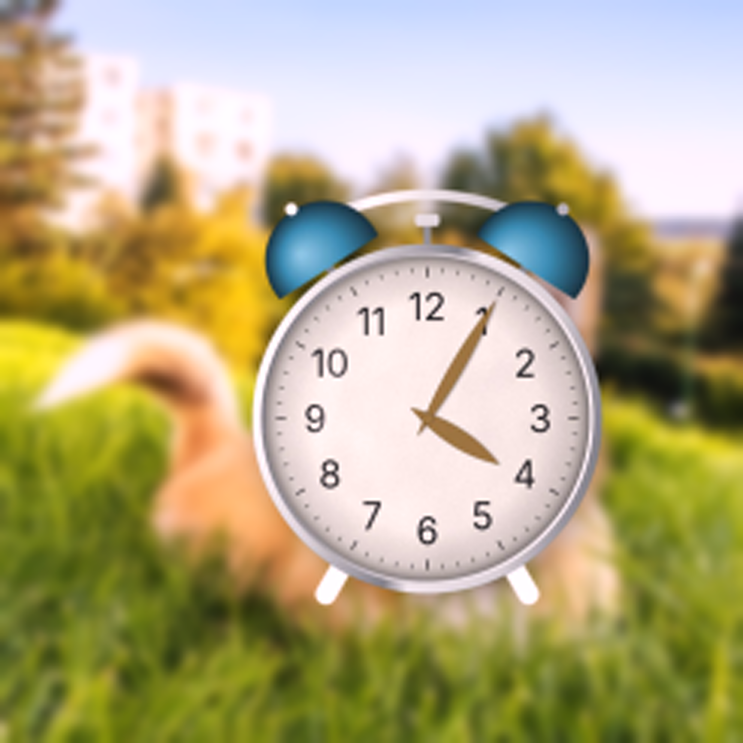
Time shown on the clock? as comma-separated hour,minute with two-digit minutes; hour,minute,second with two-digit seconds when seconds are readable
4,05
